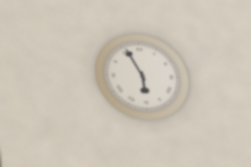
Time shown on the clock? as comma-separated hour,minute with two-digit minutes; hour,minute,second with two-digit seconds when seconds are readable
5,56
